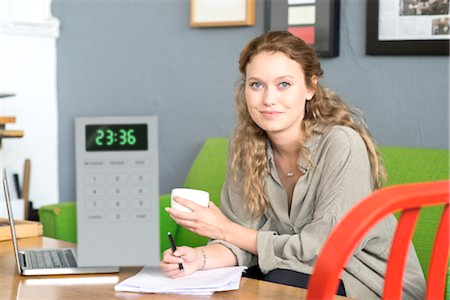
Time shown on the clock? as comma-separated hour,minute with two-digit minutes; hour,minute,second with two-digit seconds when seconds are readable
23,36
